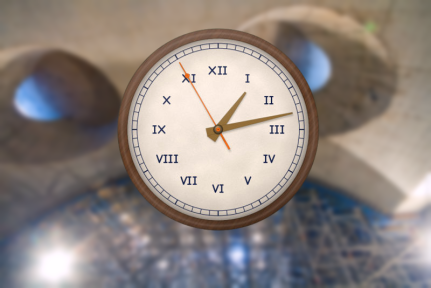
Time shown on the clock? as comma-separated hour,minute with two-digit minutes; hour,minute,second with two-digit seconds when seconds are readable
1,12,55
